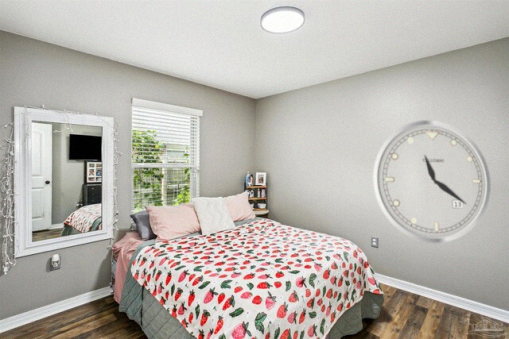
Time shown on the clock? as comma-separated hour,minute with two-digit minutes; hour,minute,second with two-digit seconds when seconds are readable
11,21
